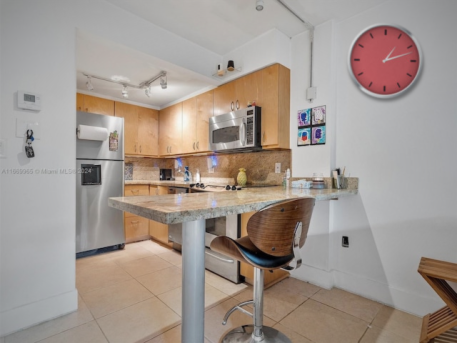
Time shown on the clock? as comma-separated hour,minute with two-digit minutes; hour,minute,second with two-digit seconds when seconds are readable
1,12
